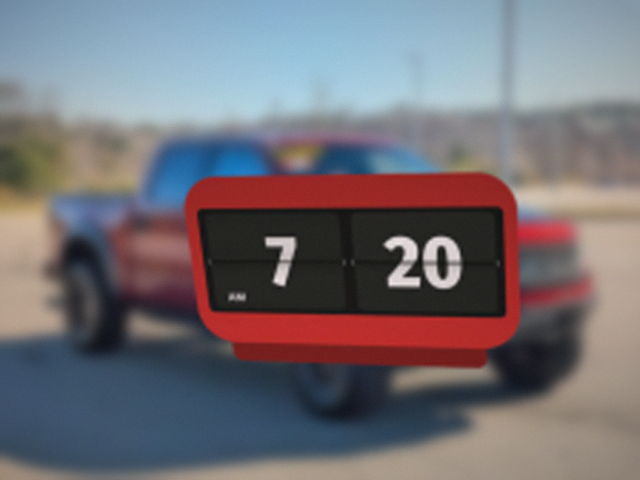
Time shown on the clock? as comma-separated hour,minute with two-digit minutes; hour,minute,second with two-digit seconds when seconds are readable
7,20
